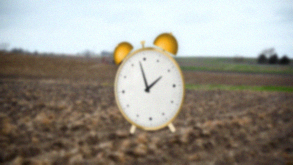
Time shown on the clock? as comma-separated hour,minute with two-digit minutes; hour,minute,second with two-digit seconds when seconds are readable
1,58
